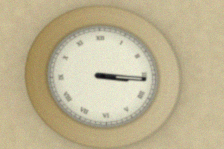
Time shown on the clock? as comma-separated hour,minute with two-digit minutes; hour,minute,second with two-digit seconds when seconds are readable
3,16
